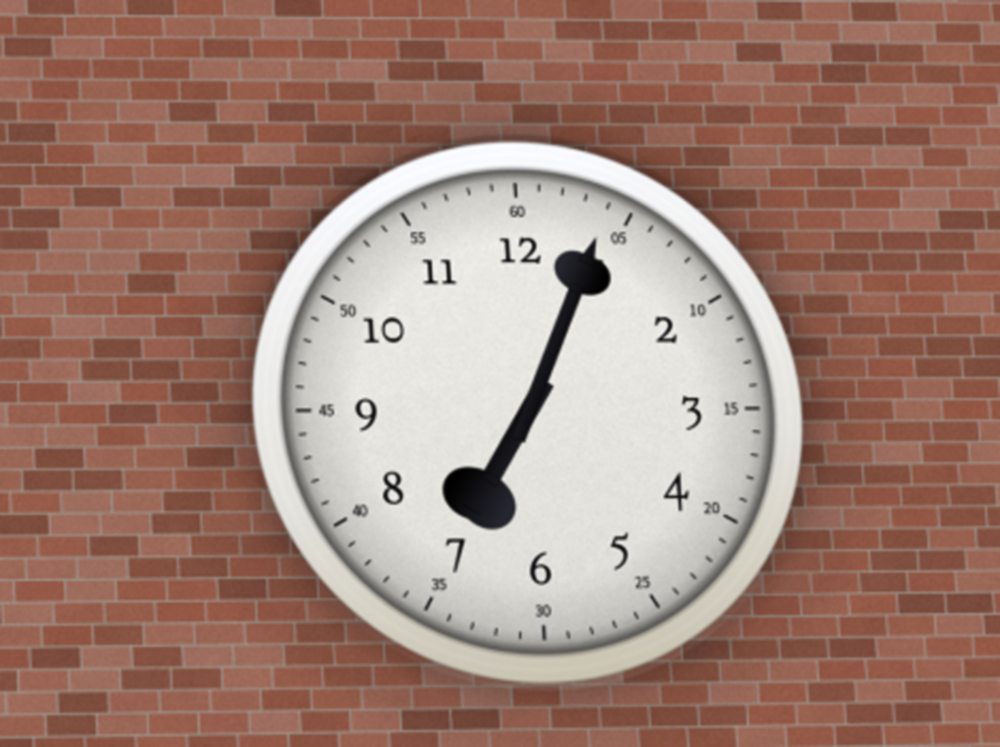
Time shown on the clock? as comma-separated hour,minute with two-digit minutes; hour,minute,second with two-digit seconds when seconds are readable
7,04
